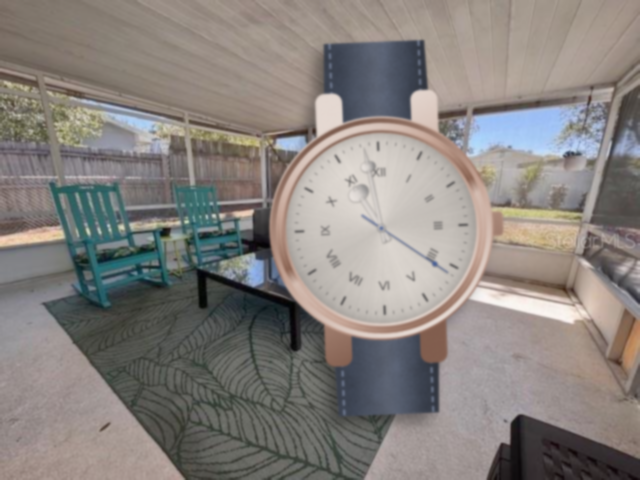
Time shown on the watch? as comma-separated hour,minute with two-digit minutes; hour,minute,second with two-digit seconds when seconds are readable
10,58,21
